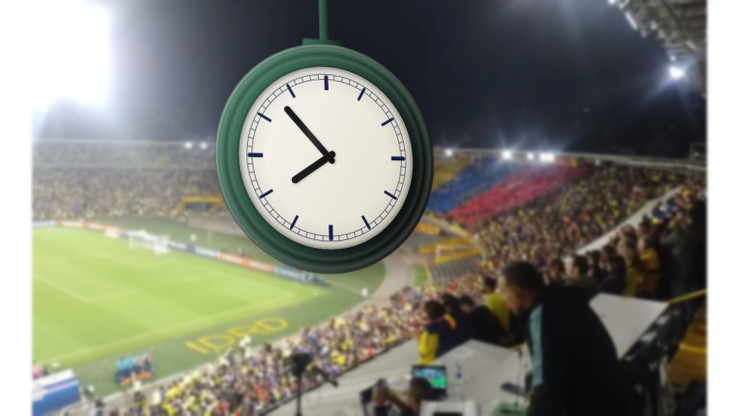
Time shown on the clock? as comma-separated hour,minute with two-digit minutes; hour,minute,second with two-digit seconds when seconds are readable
7,53
